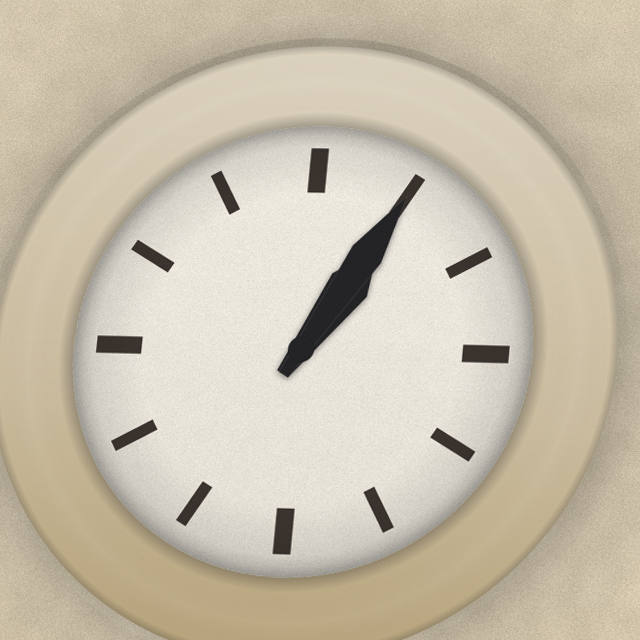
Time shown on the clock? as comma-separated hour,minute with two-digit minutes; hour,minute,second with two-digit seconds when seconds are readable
1,05
